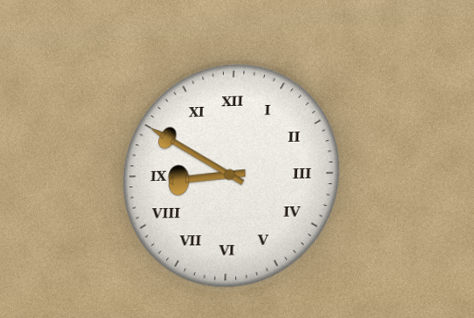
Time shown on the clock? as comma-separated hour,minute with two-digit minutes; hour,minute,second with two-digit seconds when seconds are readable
8,50
